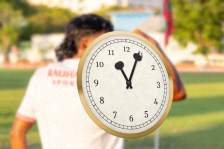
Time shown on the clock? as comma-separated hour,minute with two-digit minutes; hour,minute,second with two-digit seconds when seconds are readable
11,04
